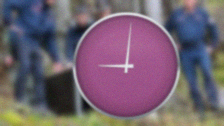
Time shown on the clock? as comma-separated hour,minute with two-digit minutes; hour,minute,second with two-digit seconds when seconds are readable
9,01
